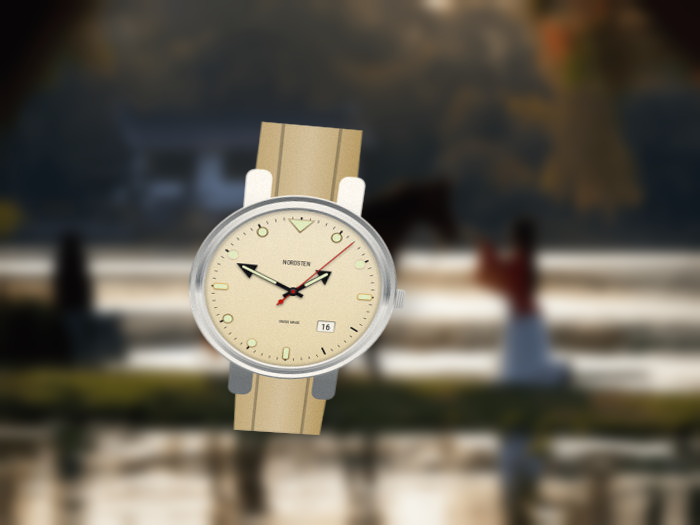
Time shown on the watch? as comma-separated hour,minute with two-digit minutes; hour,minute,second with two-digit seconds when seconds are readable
1,49,07
